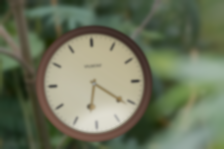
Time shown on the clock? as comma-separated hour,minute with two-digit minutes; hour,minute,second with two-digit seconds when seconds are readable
6,21
